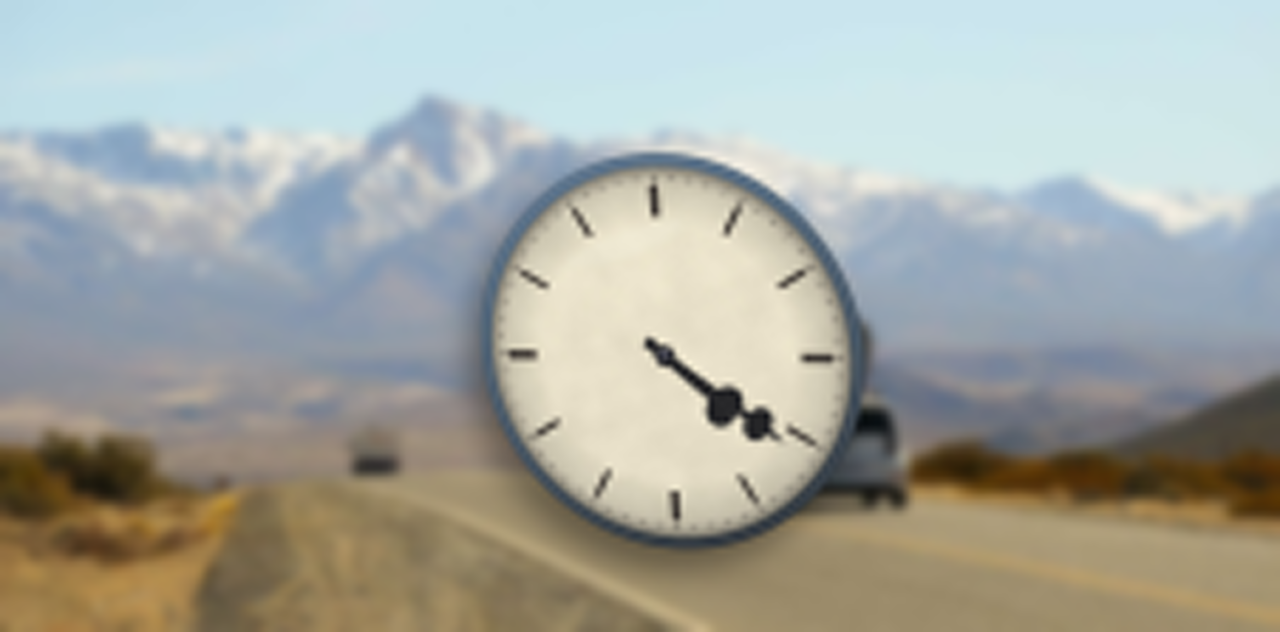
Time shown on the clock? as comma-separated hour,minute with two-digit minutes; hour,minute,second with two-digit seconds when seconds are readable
4,21
